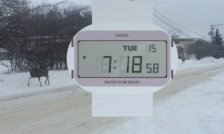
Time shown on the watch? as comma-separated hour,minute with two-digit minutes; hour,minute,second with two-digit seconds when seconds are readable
7,18,58
